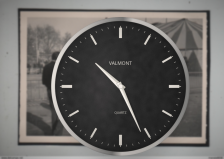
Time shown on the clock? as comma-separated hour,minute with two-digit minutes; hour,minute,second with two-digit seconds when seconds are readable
10,26
